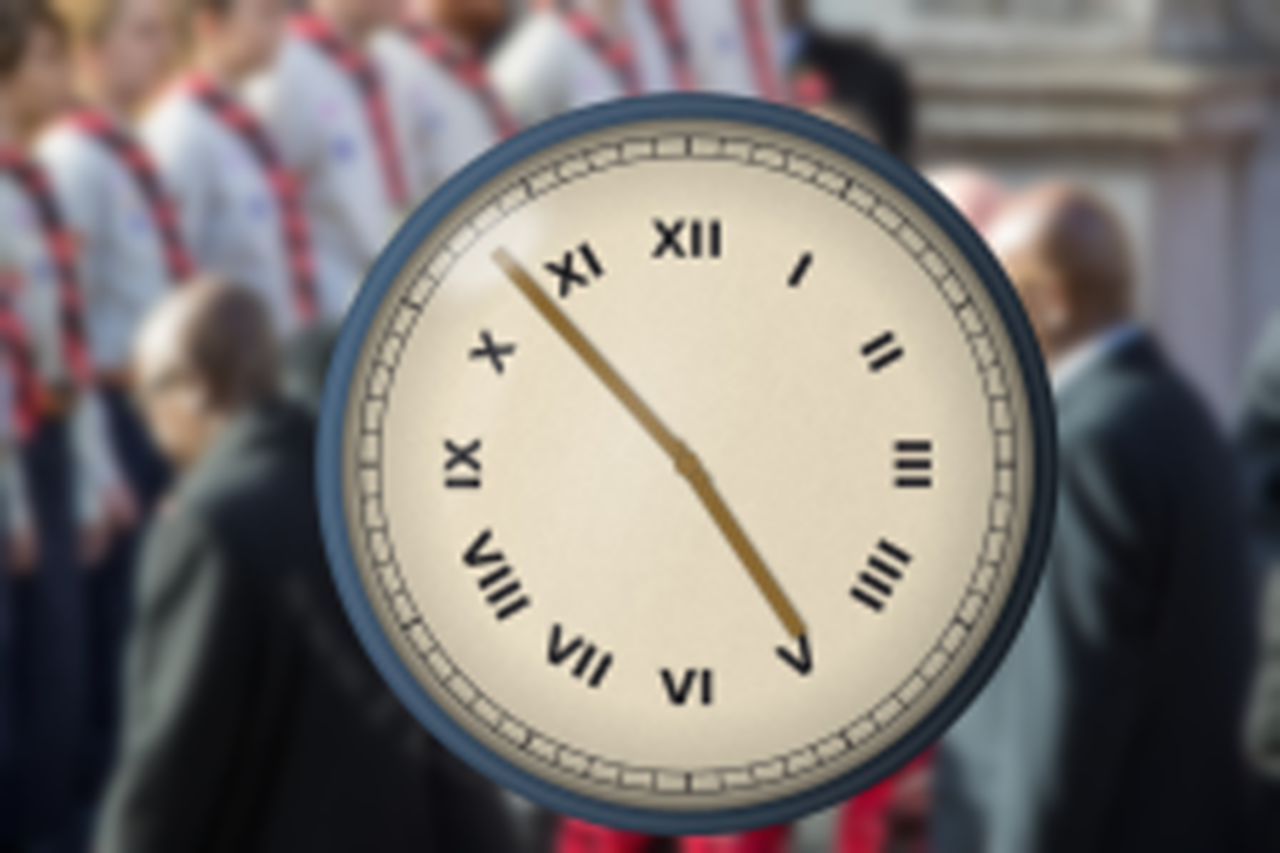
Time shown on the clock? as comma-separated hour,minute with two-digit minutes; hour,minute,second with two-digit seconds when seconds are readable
4,53
